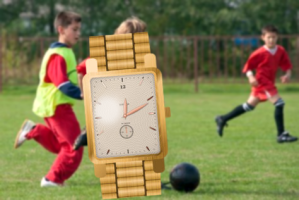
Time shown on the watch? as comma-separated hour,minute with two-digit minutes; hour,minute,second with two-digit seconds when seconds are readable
12,11
